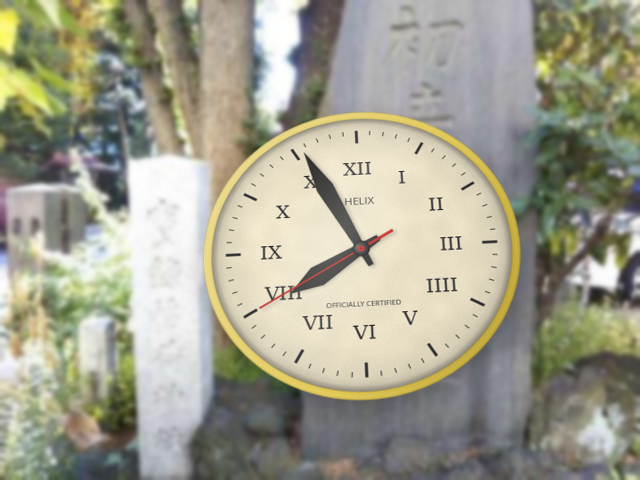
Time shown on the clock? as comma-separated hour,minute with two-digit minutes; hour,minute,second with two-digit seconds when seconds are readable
7,55,40
